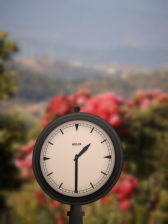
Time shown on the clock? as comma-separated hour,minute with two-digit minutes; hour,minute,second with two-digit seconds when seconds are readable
1,30
